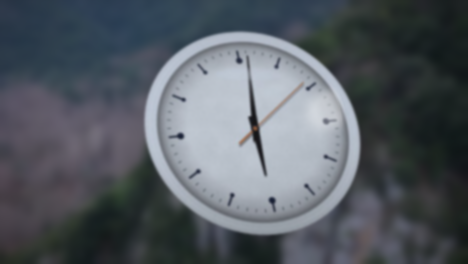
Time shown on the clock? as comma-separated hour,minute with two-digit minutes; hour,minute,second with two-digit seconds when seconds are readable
6,01,09
